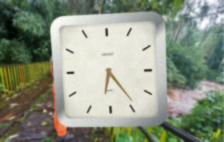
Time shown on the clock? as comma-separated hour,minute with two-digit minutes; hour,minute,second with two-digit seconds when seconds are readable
6,24
